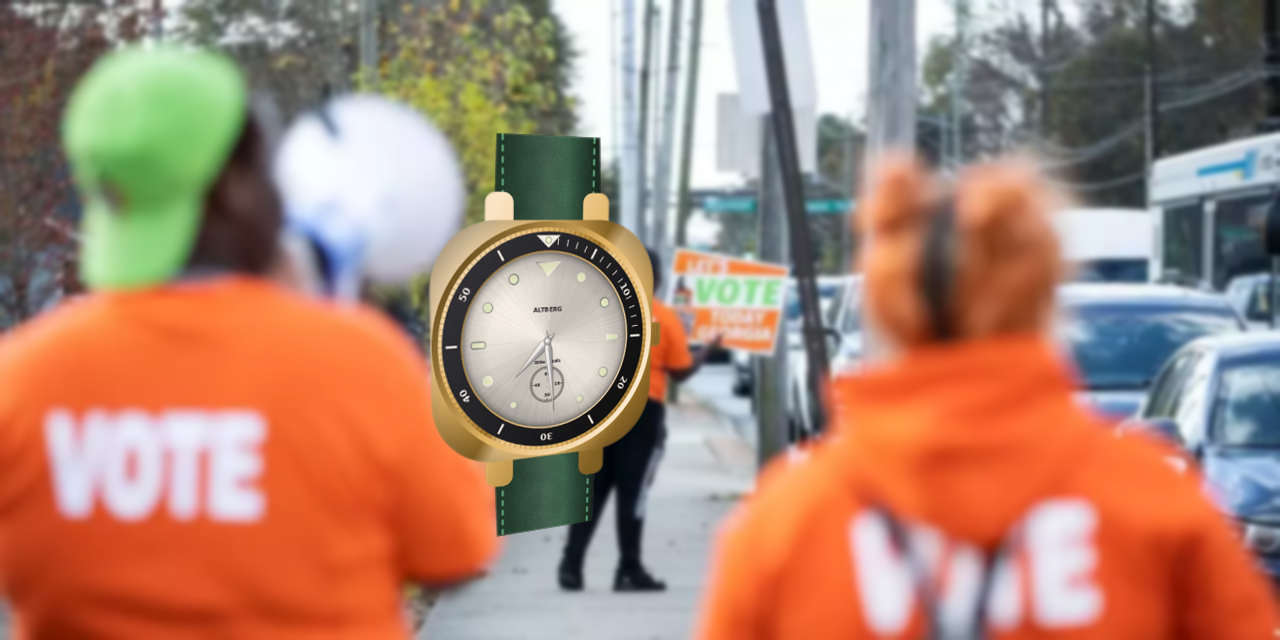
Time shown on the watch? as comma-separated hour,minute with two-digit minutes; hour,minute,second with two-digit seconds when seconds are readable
7,29
